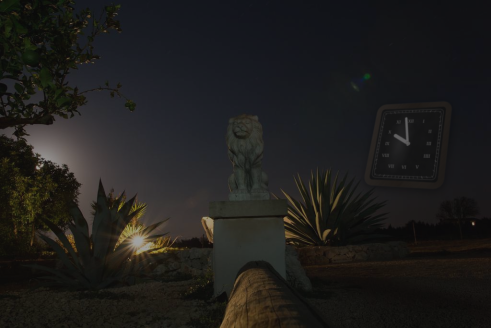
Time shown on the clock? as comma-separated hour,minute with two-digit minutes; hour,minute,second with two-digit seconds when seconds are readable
9,58
